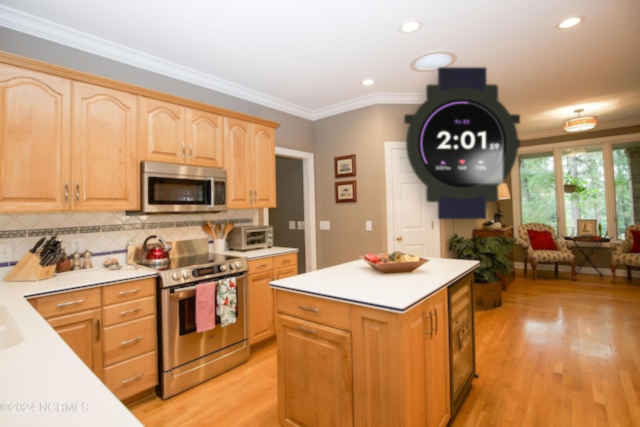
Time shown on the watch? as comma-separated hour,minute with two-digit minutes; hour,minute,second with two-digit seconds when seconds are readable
2,01
